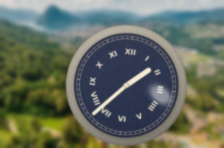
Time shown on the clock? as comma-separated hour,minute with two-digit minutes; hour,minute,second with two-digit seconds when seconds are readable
1,37
